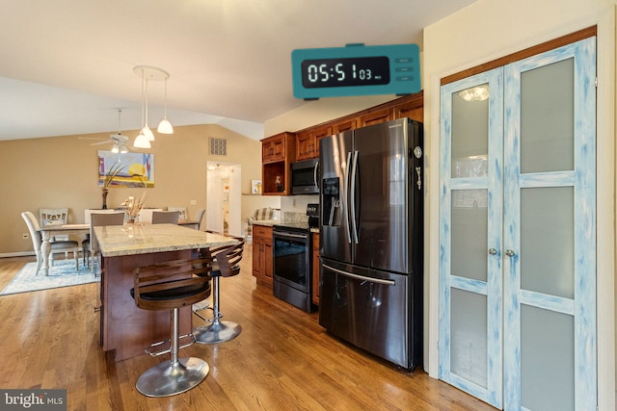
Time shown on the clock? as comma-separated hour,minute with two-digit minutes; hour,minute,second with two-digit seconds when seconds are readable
5,51,03
